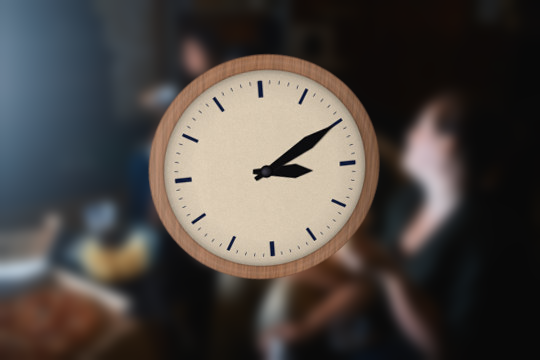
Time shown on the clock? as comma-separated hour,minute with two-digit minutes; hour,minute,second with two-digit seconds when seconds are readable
3,10
